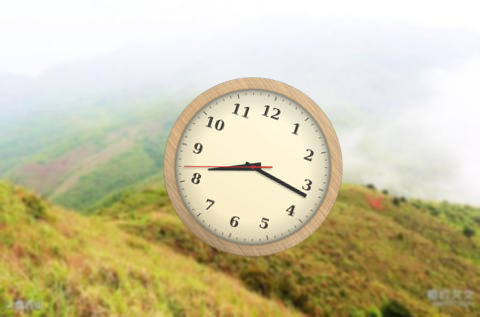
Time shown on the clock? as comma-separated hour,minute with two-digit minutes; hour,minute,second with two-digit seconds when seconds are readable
8,16,42
